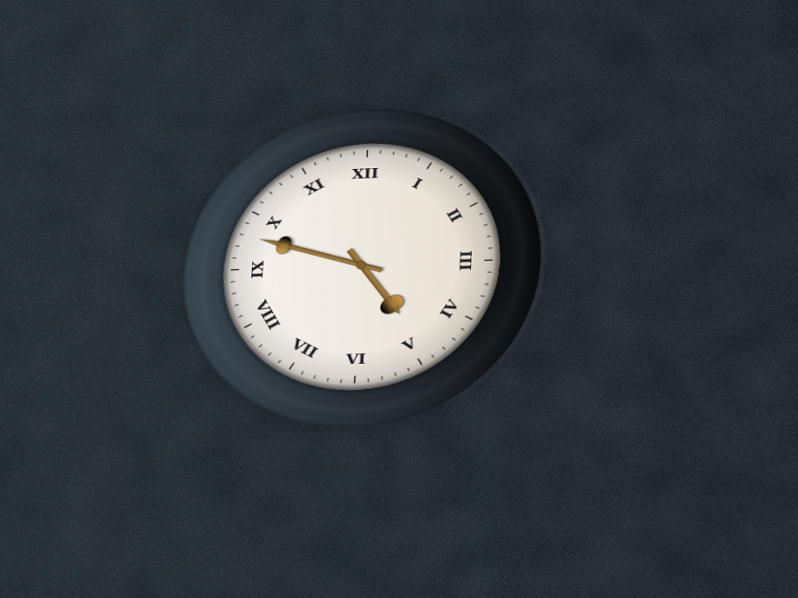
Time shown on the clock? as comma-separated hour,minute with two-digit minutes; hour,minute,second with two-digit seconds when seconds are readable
4,48
